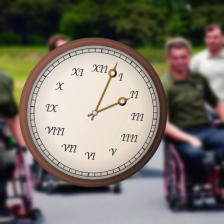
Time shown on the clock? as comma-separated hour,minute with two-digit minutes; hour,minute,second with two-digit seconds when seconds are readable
2,03
